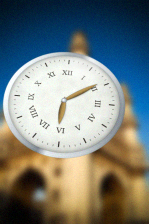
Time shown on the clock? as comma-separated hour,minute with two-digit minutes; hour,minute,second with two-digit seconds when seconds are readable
6,09
